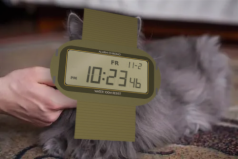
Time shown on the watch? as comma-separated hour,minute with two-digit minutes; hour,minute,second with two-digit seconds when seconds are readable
10,23,46
